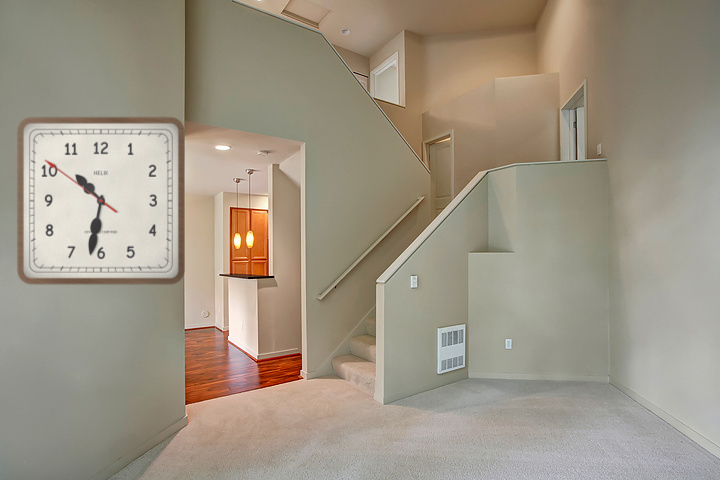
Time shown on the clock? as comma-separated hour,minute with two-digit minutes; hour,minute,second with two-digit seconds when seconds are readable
10,31,51
